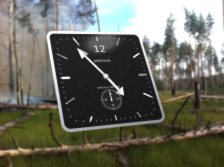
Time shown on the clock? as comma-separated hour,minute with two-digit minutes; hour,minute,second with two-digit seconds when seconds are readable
4,54
